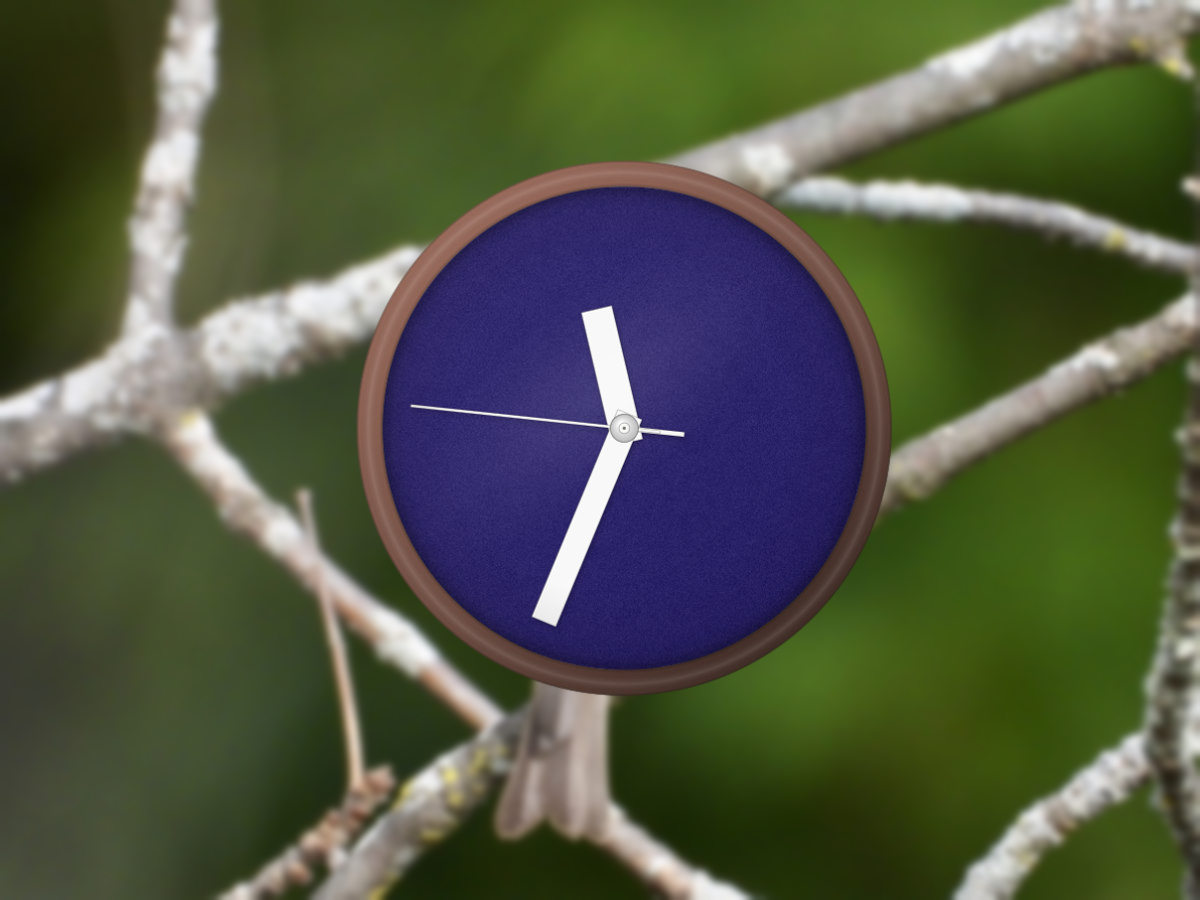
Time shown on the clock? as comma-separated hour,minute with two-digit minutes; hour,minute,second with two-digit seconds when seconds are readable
11,33,46
